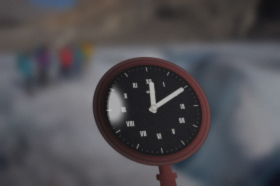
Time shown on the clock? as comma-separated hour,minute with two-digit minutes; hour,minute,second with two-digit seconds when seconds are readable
12,10
